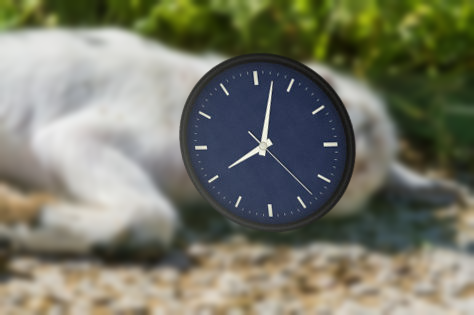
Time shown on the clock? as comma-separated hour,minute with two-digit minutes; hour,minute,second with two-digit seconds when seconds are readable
8,02,23
